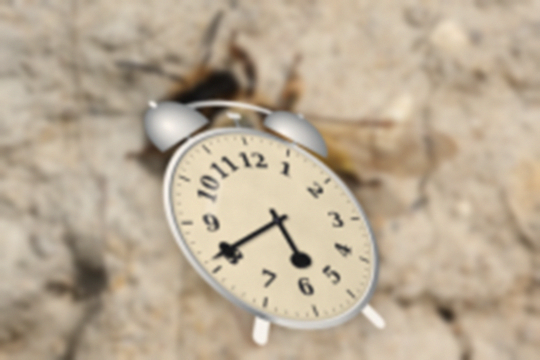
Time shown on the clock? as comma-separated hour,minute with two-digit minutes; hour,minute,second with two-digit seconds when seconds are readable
5,41
